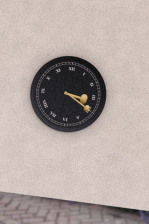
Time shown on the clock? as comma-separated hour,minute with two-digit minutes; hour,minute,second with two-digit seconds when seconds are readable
3,20
